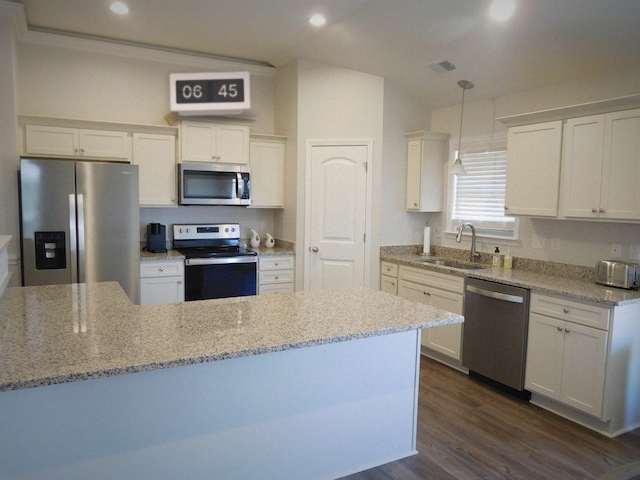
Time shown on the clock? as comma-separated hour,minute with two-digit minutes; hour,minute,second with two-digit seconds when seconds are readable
6,45
